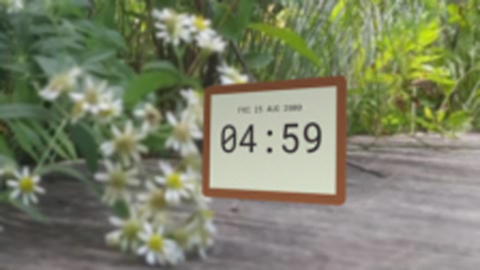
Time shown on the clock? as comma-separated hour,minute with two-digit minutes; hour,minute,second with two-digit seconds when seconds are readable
4,59
